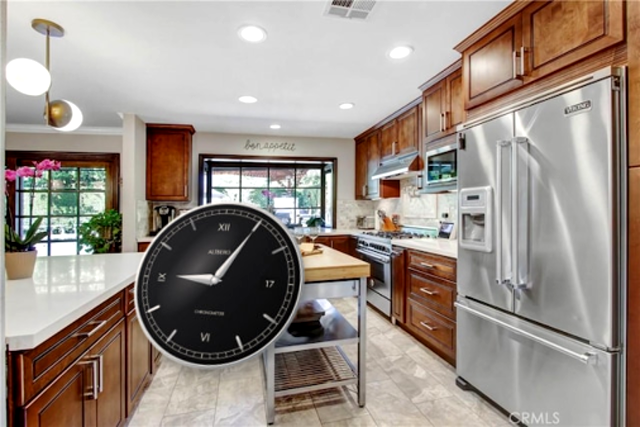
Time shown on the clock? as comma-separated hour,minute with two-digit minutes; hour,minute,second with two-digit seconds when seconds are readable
9,05
